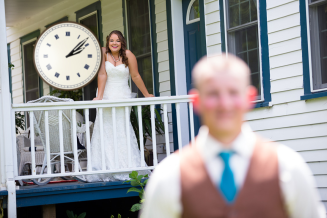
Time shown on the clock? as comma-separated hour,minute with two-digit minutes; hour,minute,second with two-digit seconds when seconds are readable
2,08
